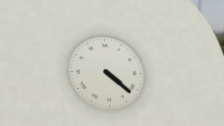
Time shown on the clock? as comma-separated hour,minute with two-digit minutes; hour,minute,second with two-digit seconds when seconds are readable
4,22
